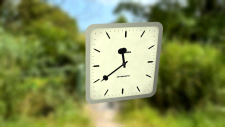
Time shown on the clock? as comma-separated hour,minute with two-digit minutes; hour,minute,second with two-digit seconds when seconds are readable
11,39
